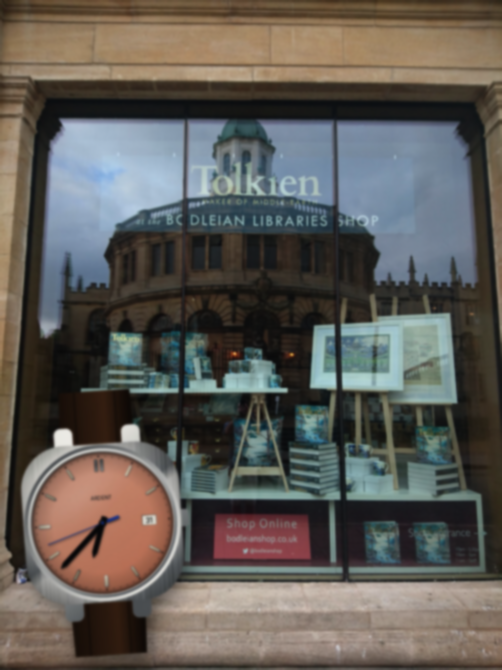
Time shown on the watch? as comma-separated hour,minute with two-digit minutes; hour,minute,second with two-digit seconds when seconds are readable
6,37,42
